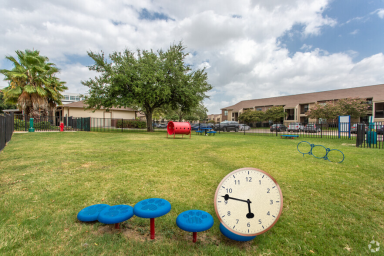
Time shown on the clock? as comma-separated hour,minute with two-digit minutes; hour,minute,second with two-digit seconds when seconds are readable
5,47
